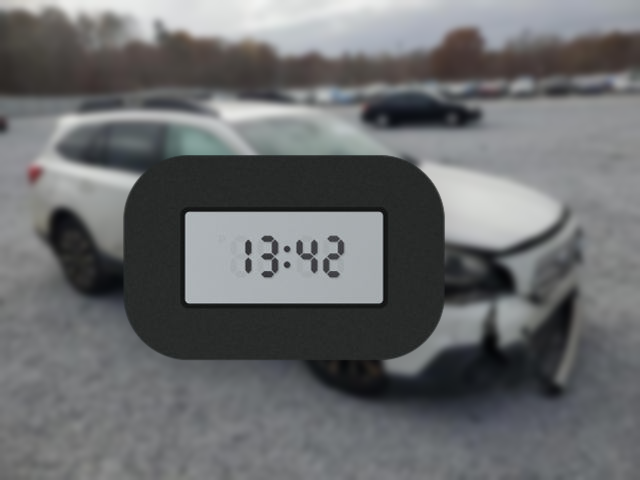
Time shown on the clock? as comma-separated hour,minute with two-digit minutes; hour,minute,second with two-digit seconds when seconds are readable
13,42
